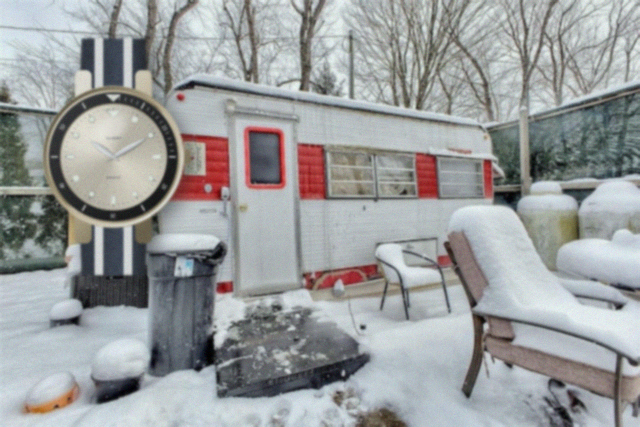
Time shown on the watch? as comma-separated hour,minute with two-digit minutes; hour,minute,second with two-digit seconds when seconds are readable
10,10
